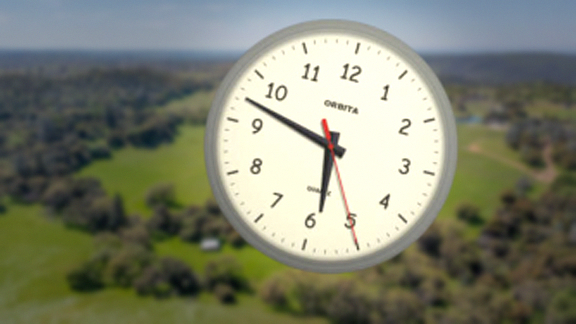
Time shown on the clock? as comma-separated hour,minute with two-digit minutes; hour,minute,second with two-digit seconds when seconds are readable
5,47,25
